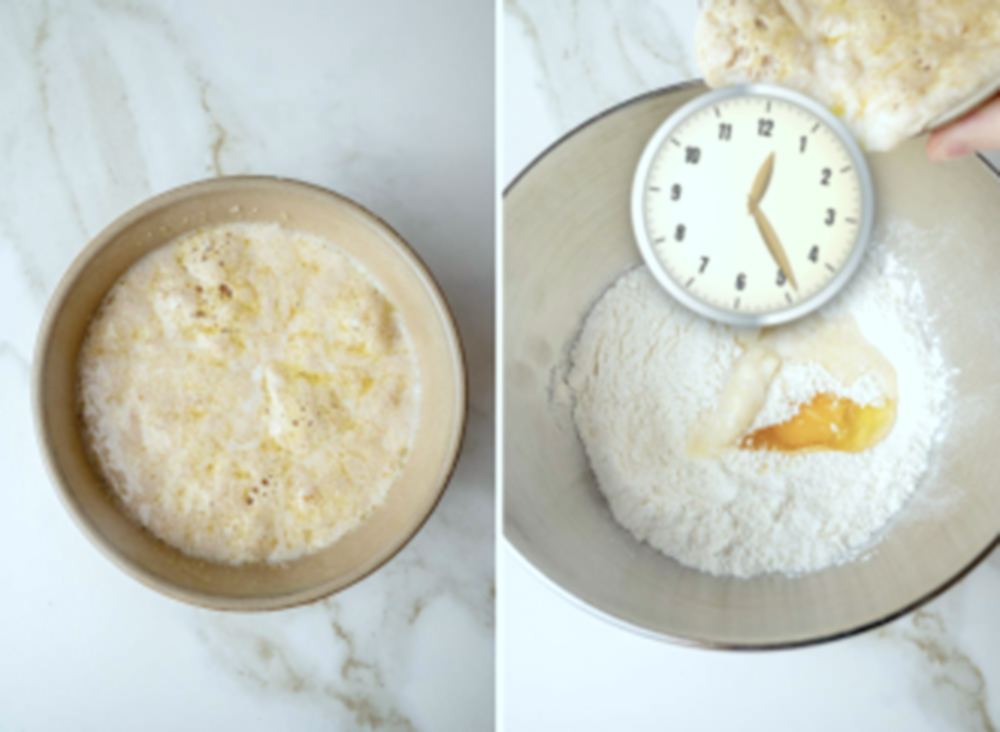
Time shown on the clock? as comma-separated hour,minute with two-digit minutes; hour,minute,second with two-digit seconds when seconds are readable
12,24
